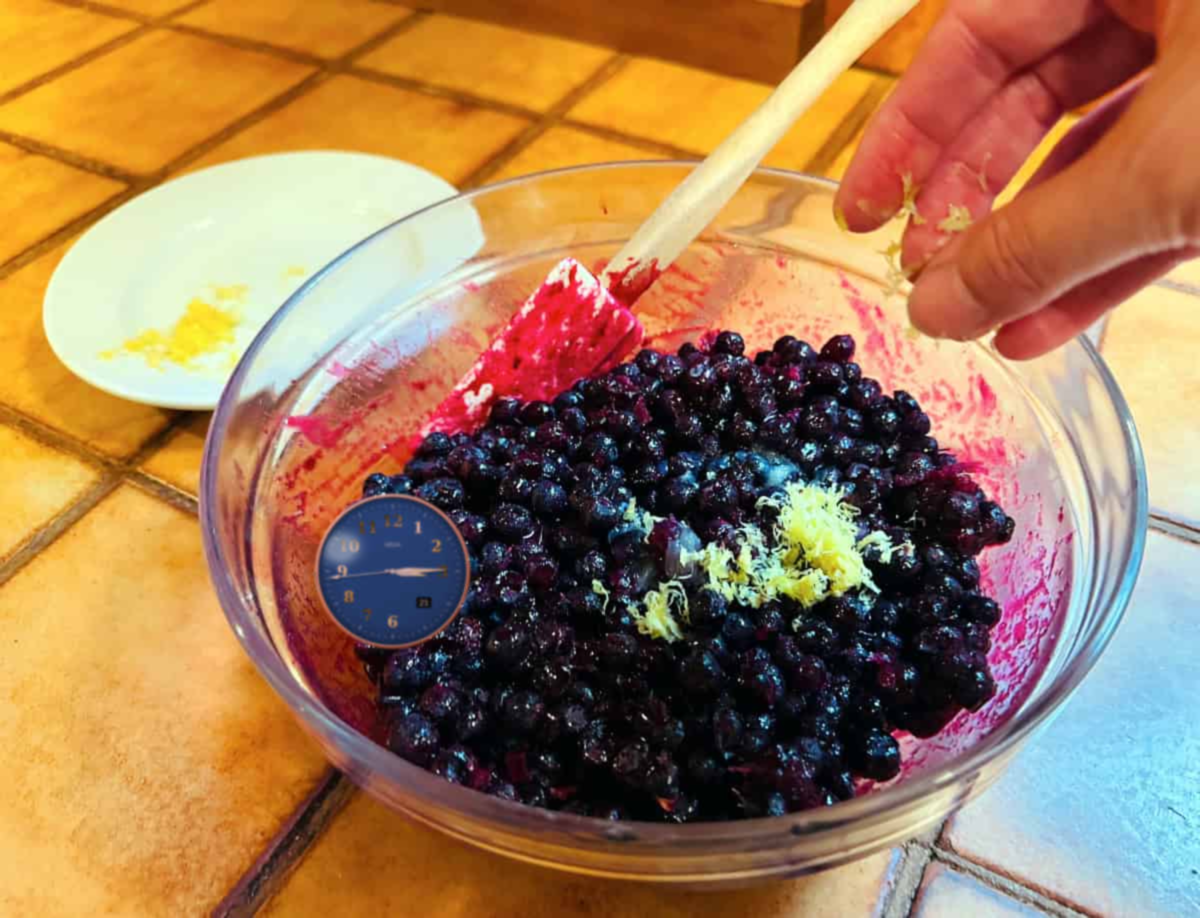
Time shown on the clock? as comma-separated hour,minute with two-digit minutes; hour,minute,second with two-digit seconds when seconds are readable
3,14,44
